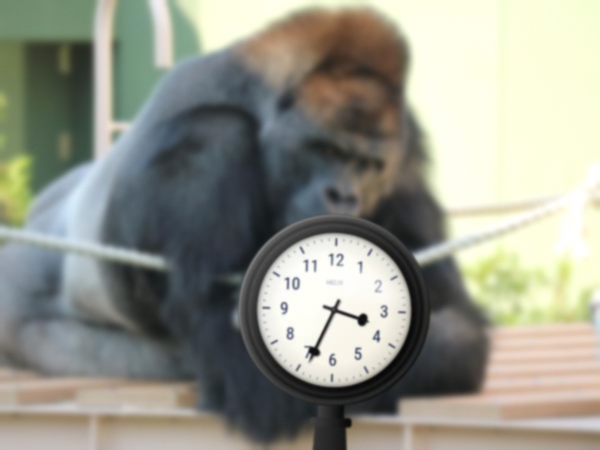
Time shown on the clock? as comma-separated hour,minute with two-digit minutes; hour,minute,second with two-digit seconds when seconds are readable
3,34
